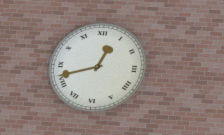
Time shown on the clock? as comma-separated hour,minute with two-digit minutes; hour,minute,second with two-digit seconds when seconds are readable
12,42
